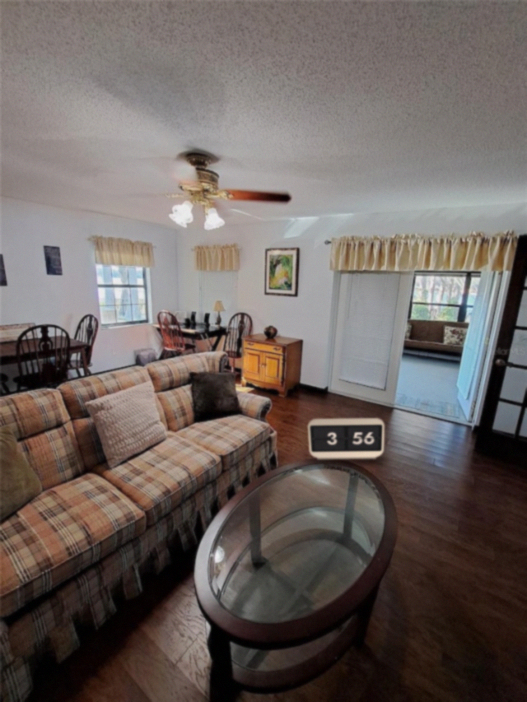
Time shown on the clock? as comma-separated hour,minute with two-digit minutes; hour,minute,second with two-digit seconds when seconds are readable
3,56
